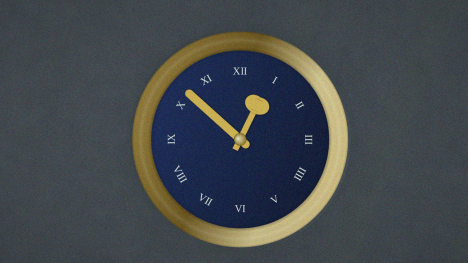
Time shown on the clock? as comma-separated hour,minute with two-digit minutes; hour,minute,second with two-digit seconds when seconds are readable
12,52
